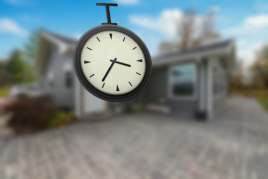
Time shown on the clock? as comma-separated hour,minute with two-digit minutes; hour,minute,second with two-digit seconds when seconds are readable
3,36
